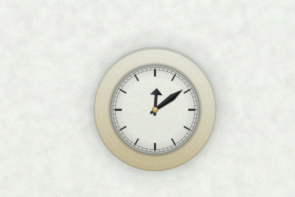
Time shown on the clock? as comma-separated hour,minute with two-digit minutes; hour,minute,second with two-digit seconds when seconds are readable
12,09
